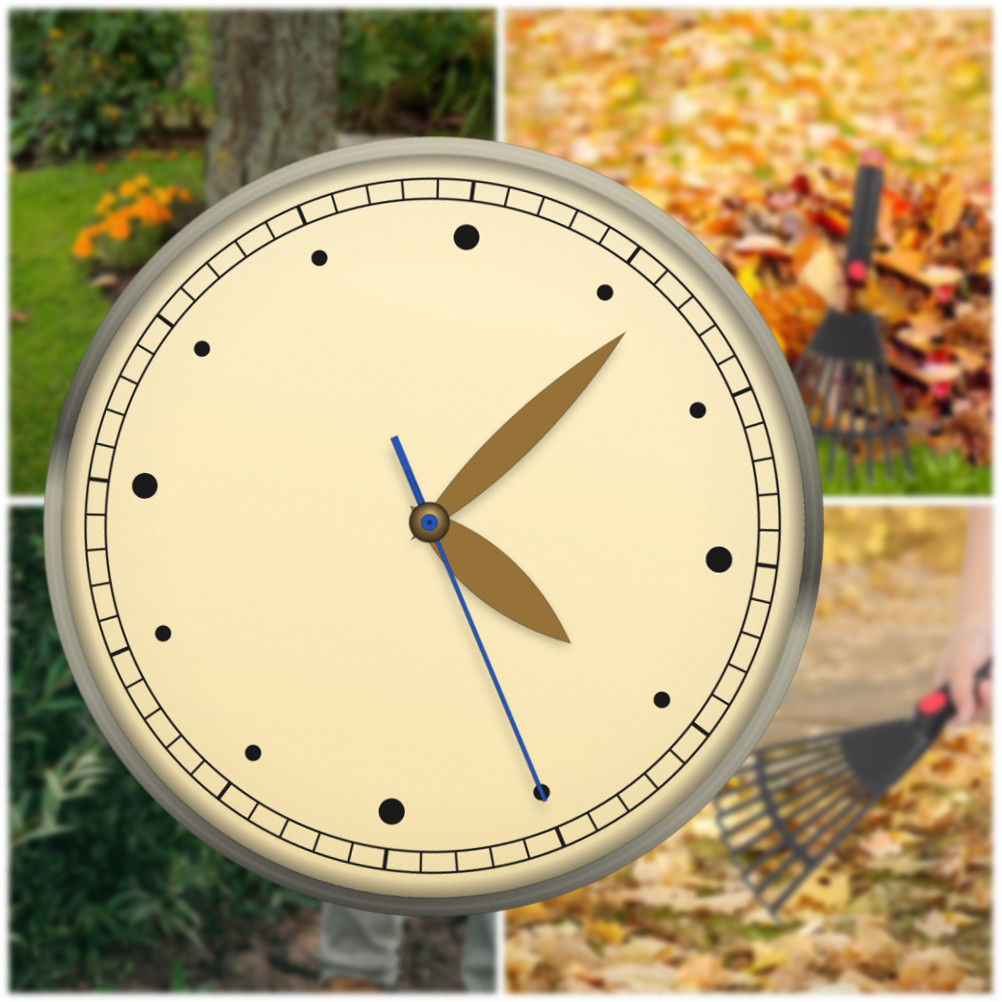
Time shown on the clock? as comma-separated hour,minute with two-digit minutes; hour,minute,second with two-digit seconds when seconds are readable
4,06,25
